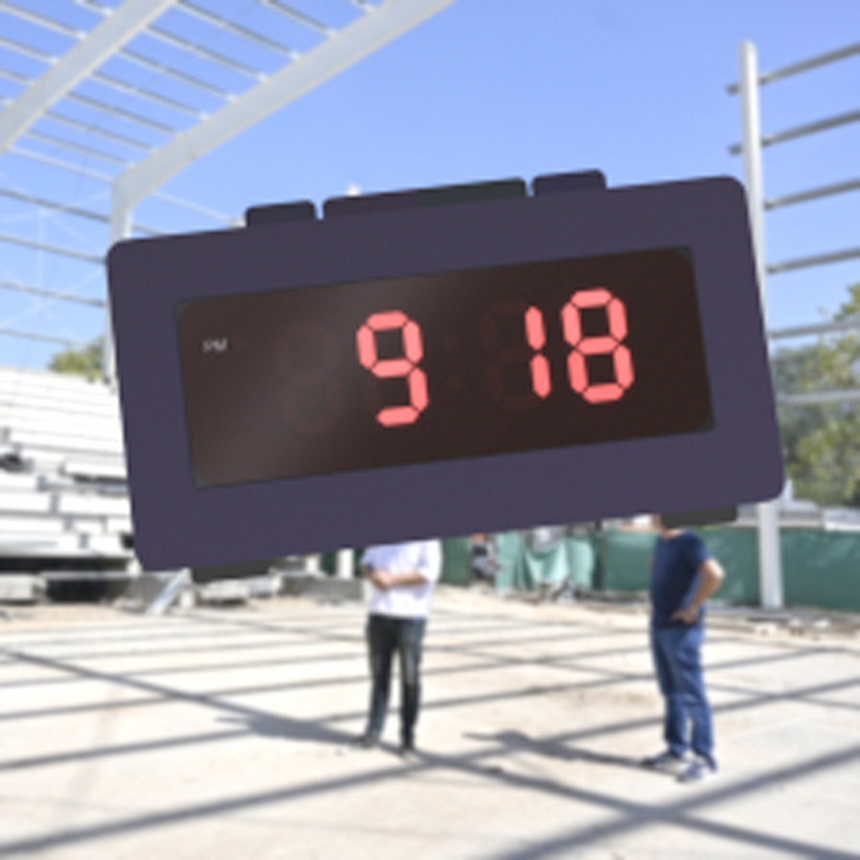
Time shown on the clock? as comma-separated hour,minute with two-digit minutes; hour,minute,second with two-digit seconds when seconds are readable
9,18
